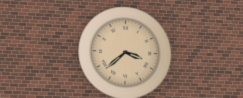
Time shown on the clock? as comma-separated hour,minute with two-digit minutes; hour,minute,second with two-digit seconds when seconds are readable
3,38
